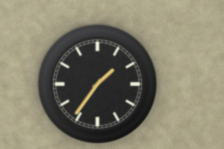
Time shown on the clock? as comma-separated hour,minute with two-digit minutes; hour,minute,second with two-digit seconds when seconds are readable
1,36
